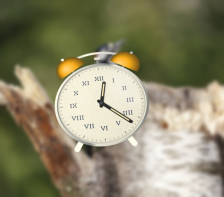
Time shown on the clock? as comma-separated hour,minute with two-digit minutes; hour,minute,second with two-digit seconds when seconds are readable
12,22
